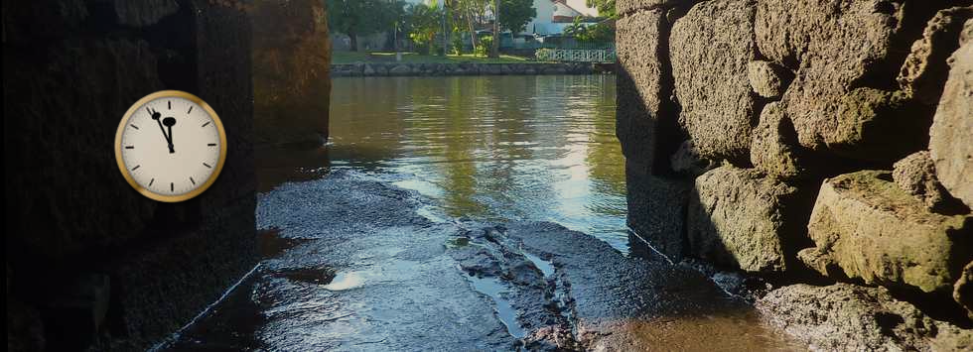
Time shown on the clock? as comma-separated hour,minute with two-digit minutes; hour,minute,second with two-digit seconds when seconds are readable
11,56
